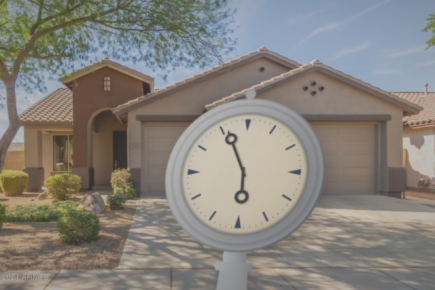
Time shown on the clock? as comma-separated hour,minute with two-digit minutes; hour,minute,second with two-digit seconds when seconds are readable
5,56
